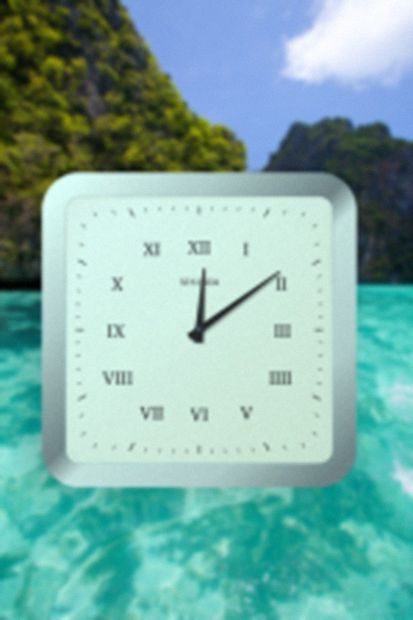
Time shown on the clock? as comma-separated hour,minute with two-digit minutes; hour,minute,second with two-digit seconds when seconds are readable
12,09
